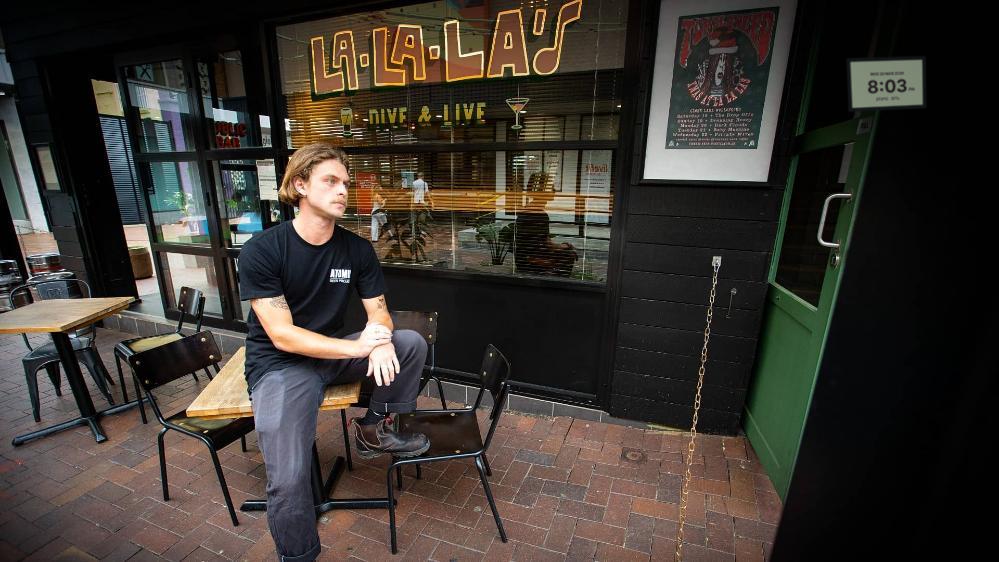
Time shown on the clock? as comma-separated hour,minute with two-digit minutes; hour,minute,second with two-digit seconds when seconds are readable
8,03
